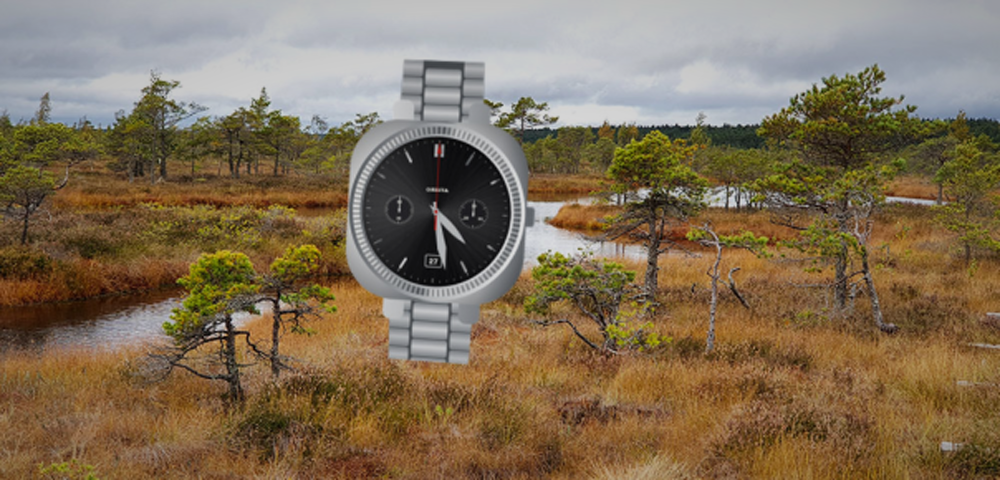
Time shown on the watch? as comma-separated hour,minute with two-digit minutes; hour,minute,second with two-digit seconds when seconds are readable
4,28
